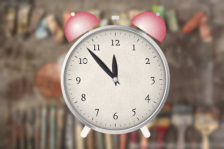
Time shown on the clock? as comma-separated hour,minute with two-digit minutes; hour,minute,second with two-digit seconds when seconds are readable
11,53
